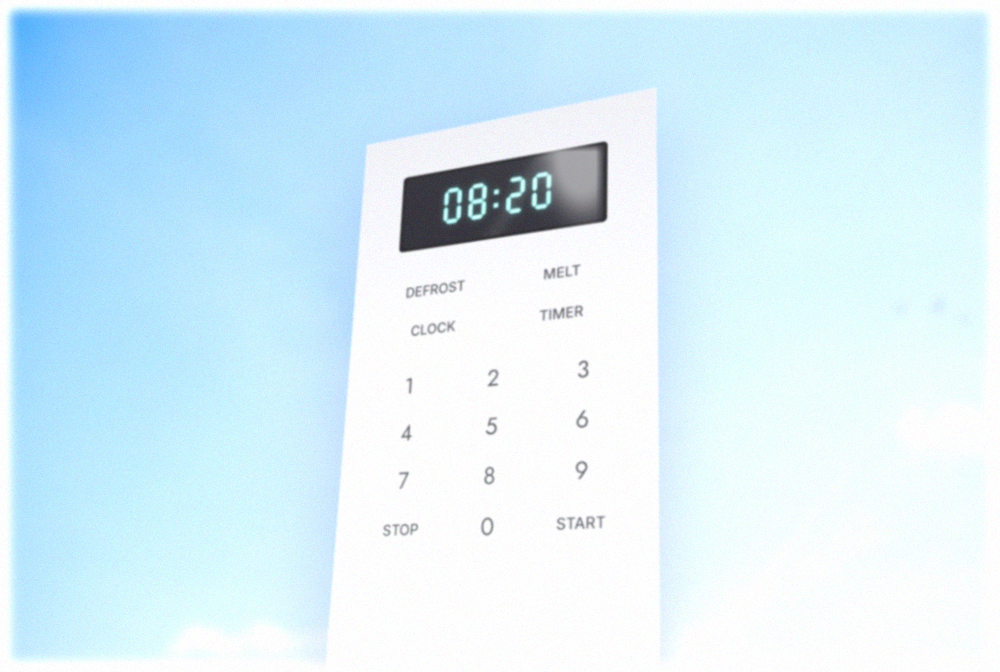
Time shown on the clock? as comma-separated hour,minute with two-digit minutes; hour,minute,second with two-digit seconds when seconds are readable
8,20
